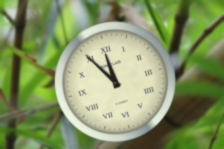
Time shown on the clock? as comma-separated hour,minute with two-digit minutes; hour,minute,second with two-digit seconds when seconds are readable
11,55
